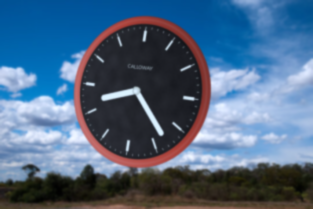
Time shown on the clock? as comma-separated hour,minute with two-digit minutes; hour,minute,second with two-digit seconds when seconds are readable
8,23
